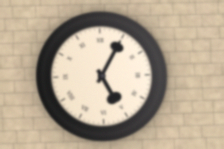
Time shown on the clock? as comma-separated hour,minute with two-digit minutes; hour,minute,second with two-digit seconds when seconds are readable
5,05
